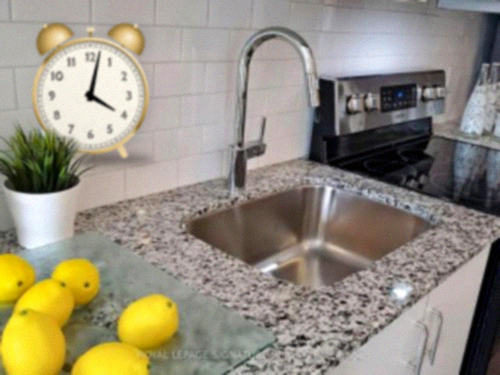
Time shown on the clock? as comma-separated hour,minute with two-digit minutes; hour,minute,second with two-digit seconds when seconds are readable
4,02
